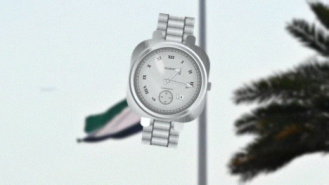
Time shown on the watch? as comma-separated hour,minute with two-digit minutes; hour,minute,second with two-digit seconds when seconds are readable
1,16
